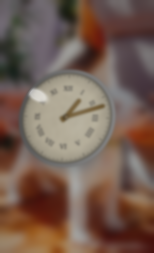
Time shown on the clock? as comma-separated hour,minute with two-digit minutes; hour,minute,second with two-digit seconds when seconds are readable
1,12
